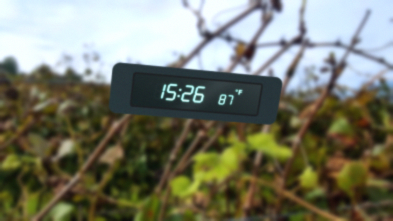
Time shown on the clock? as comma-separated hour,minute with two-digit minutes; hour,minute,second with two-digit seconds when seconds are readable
15,26
